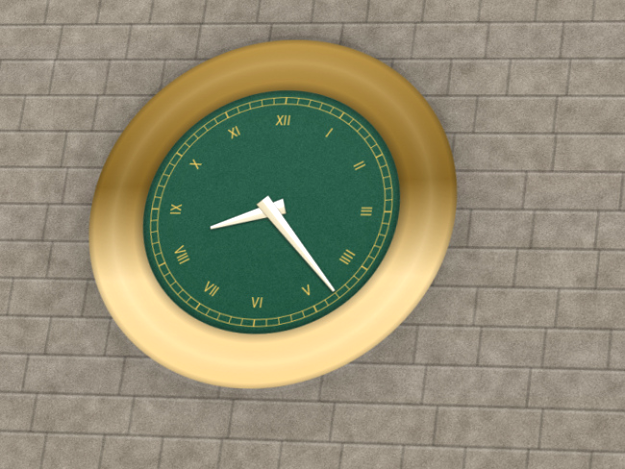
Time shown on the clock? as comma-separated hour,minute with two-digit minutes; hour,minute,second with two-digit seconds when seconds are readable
8,23
